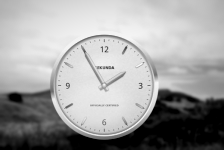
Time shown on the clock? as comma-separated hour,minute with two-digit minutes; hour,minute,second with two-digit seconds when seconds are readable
1,55
